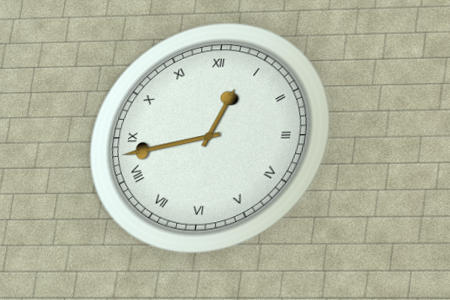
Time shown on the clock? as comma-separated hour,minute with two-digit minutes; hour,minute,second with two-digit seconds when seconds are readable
12,43
